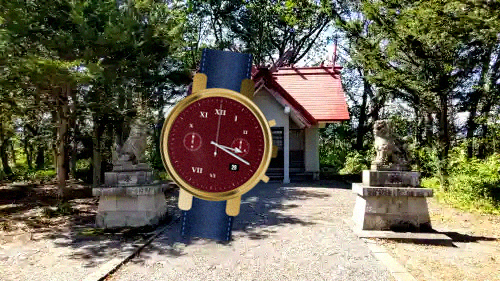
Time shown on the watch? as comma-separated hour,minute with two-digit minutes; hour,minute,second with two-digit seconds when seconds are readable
3,19
